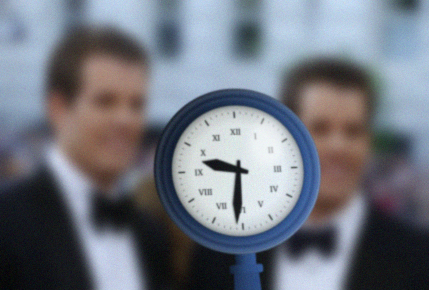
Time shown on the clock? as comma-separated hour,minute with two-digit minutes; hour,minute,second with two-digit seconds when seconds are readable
9,31
